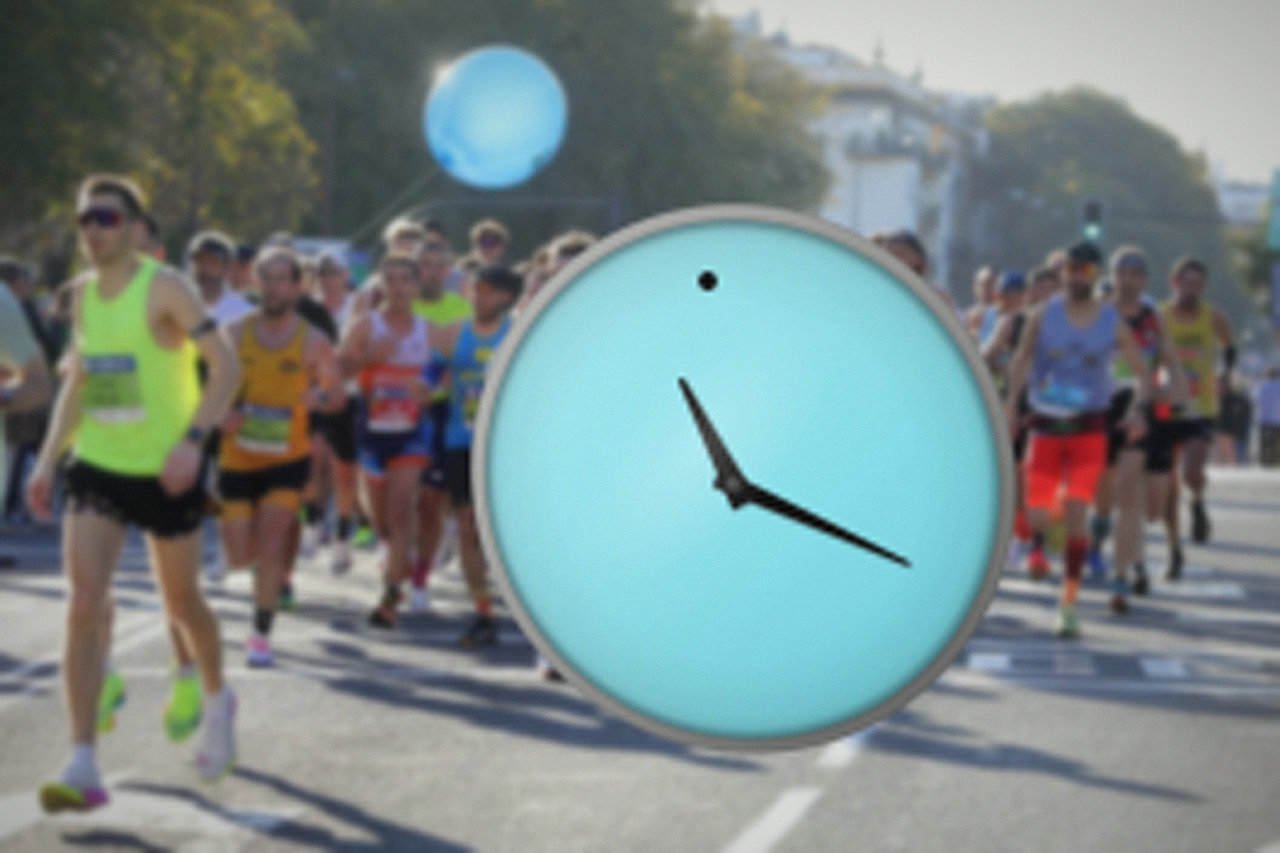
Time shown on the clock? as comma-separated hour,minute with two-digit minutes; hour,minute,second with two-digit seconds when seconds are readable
11,20
